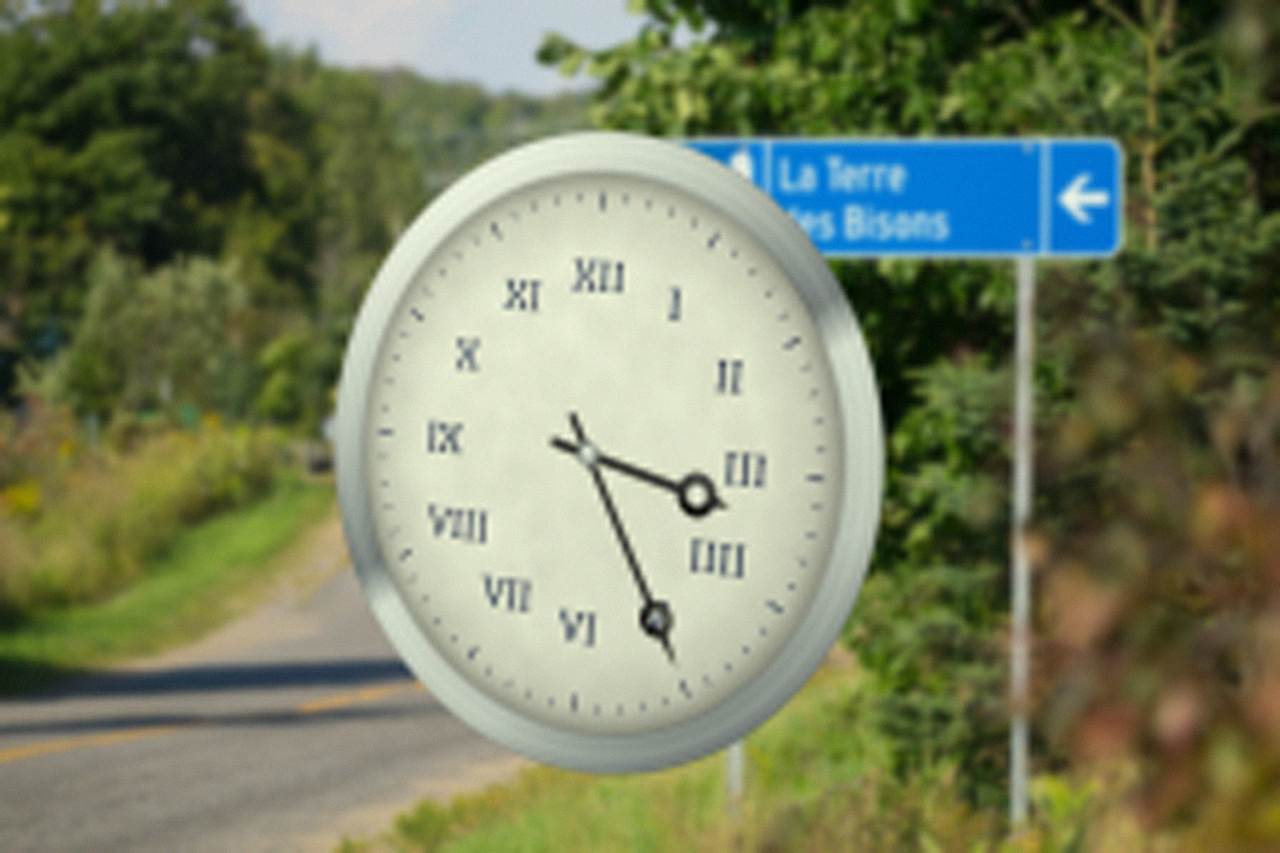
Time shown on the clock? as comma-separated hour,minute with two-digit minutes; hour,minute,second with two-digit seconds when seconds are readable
3,25
